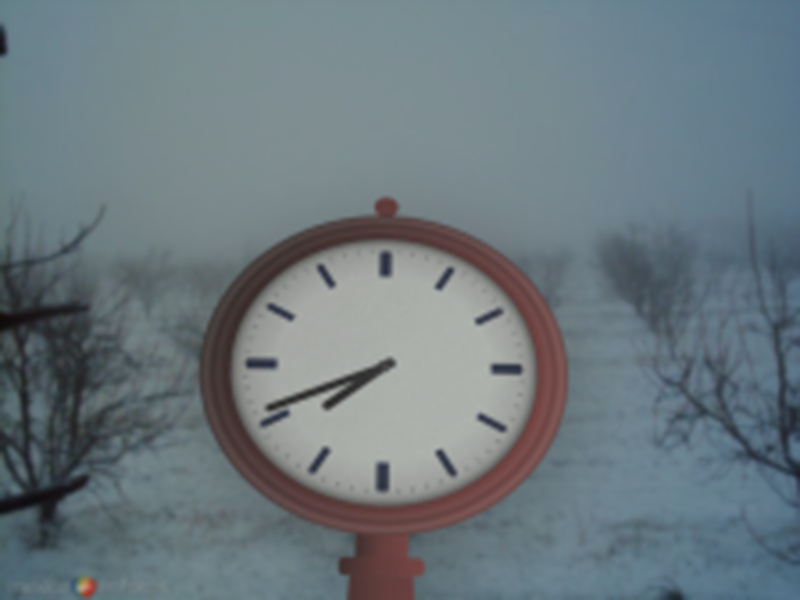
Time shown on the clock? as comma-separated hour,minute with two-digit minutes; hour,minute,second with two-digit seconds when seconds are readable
7,41
